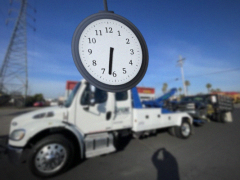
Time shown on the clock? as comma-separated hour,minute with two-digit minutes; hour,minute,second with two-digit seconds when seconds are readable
6,32
